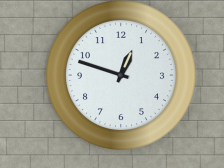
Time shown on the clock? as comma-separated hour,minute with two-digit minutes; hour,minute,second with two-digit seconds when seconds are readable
12,48
